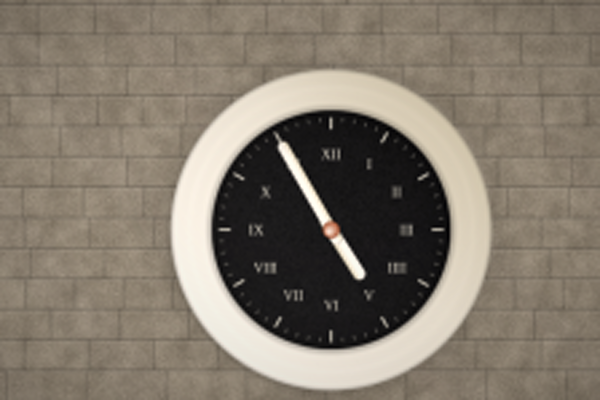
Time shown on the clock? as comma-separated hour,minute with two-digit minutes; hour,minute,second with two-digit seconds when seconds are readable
4,55
